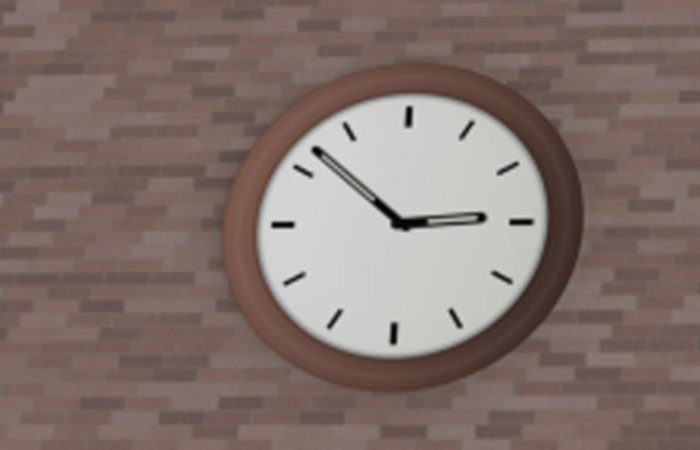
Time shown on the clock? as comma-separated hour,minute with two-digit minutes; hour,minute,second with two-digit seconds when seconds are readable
2,52
